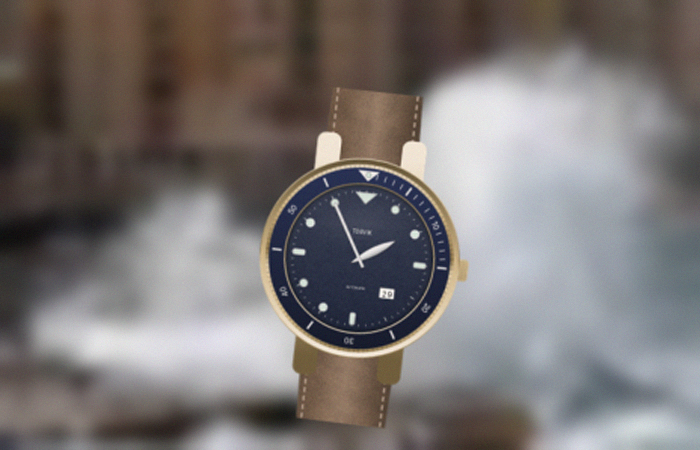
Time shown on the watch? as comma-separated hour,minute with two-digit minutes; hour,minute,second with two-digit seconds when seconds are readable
1,55
